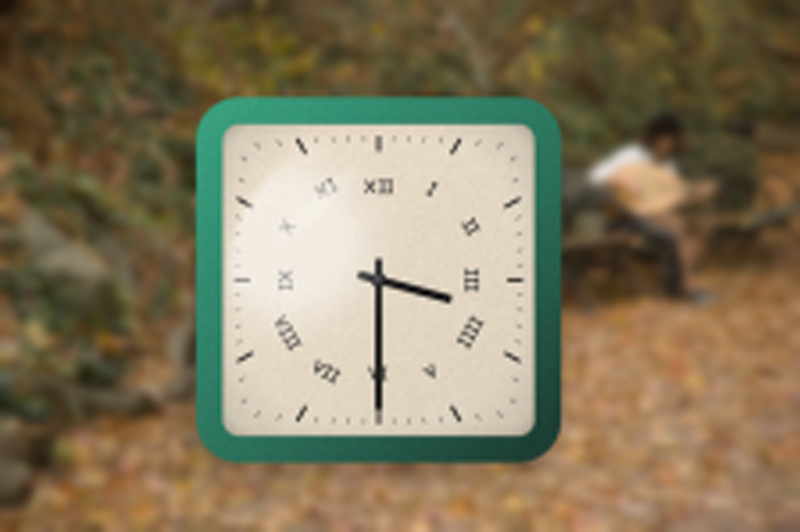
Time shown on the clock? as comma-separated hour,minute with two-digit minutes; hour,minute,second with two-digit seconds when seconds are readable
3,30
